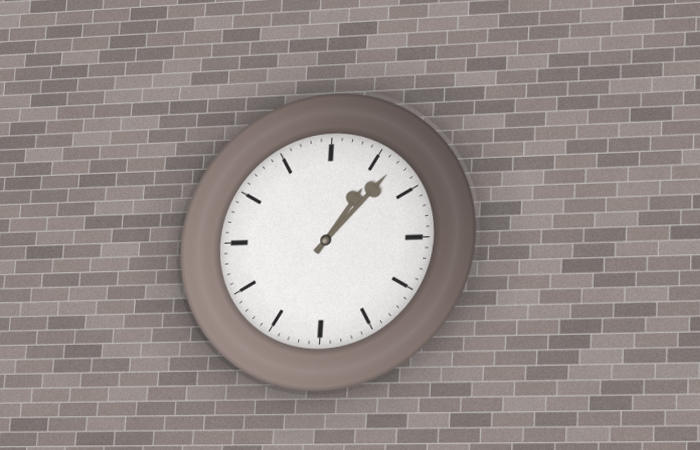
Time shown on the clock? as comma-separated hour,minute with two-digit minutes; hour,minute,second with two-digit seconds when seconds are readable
1,07
